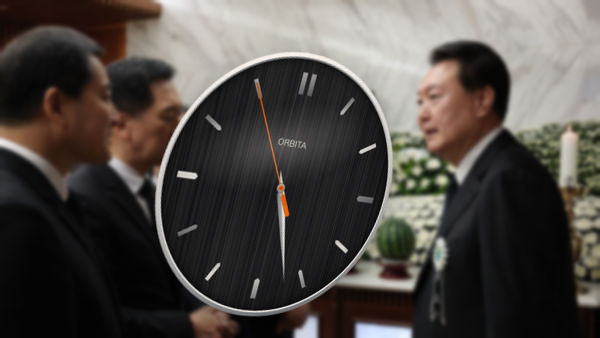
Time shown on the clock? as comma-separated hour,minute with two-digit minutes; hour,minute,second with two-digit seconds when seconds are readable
5,26,55
